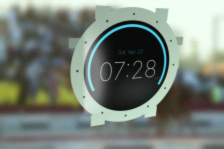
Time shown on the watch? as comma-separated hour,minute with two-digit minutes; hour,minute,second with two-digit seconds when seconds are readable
7,28
